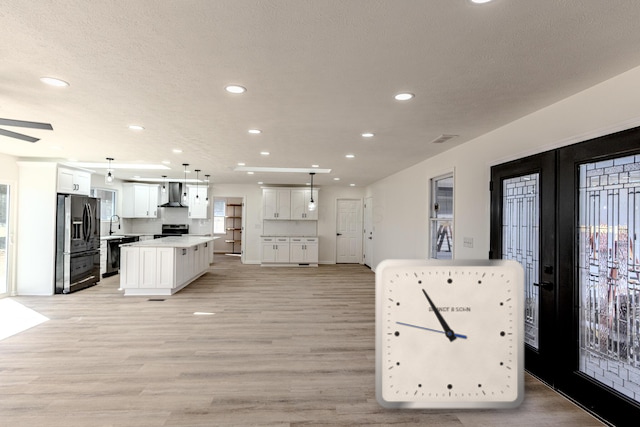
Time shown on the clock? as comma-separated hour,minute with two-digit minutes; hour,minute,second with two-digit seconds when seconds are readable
10,54,47
